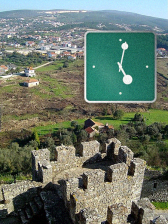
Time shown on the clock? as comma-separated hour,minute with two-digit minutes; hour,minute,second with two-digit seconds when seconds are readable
5,02
